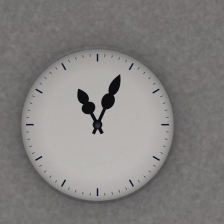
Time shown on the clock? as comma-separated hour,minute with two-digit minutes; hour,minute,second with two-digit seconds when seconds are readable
11,04
